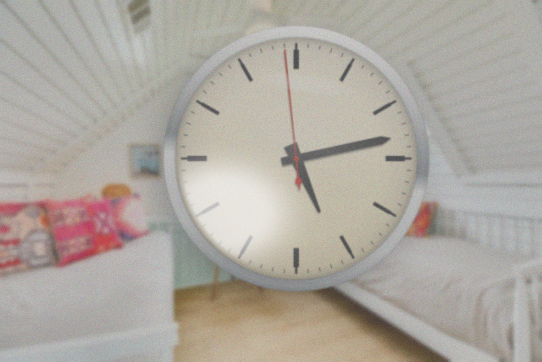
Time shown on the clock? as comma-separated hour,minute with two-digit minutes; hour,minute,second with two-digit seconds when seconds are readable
5,12,59
